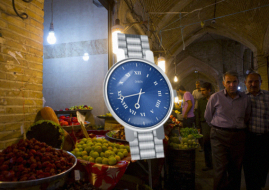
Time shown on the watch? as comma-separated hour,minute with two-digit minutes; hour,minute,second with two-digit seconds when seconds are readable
6,43
